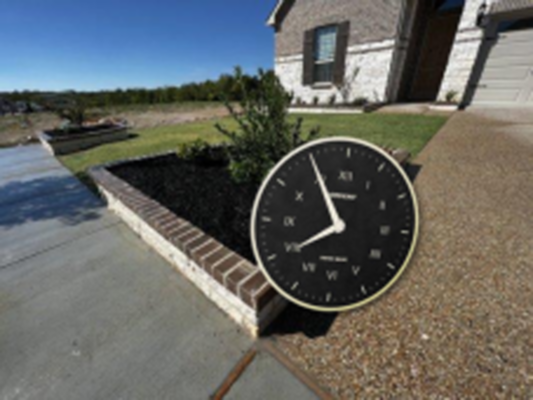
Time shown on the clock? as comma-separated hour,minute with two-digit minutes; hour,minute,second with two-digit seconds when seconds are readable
7,55
